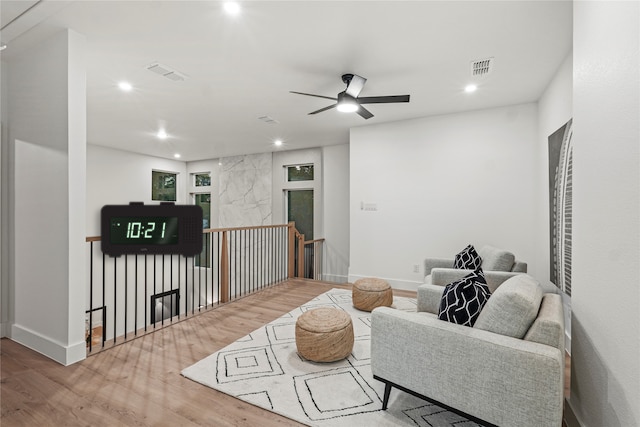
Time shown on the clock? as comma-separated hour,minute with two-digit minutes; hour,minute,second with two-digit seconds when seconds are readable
10,21
